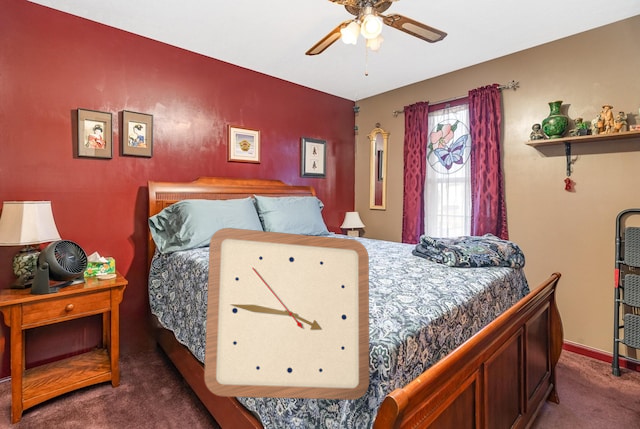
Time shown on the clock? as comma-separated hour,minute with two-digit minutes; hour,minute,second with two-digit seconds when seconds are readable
3,45,53
